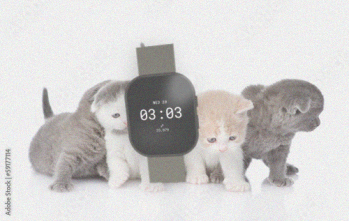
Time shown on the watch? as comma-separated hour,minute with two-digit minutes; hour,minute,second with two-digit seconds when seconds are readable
3,03
